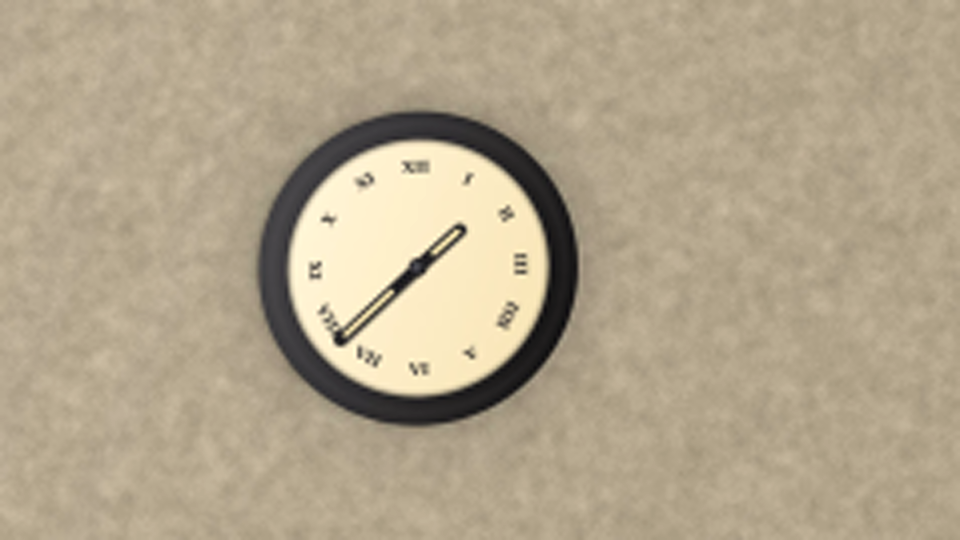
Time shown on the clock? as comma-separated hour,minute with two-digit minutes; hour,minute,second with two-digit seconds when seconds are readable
1,38
